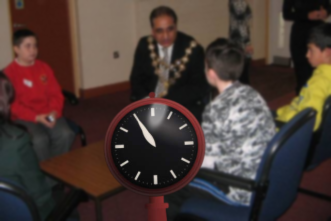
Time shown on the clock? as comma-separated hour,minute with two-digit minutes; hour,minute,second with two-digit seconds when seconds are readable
10,55
